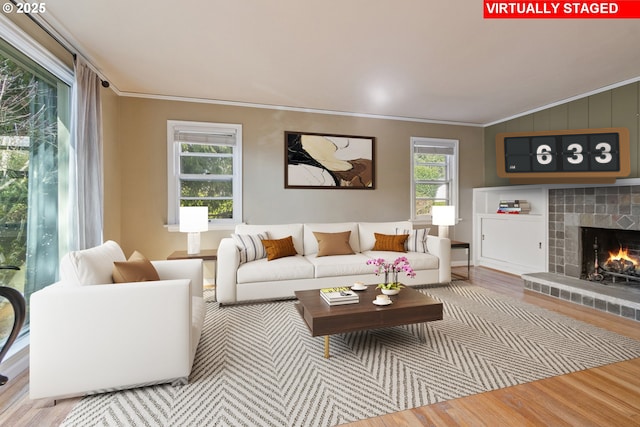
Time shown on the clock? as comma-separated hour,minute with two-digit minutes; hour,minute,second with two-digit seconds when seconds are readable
6,33
